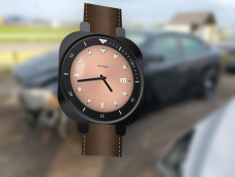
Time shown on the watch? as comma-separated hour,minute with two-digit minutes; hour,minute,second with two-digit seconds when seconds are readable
4,43
